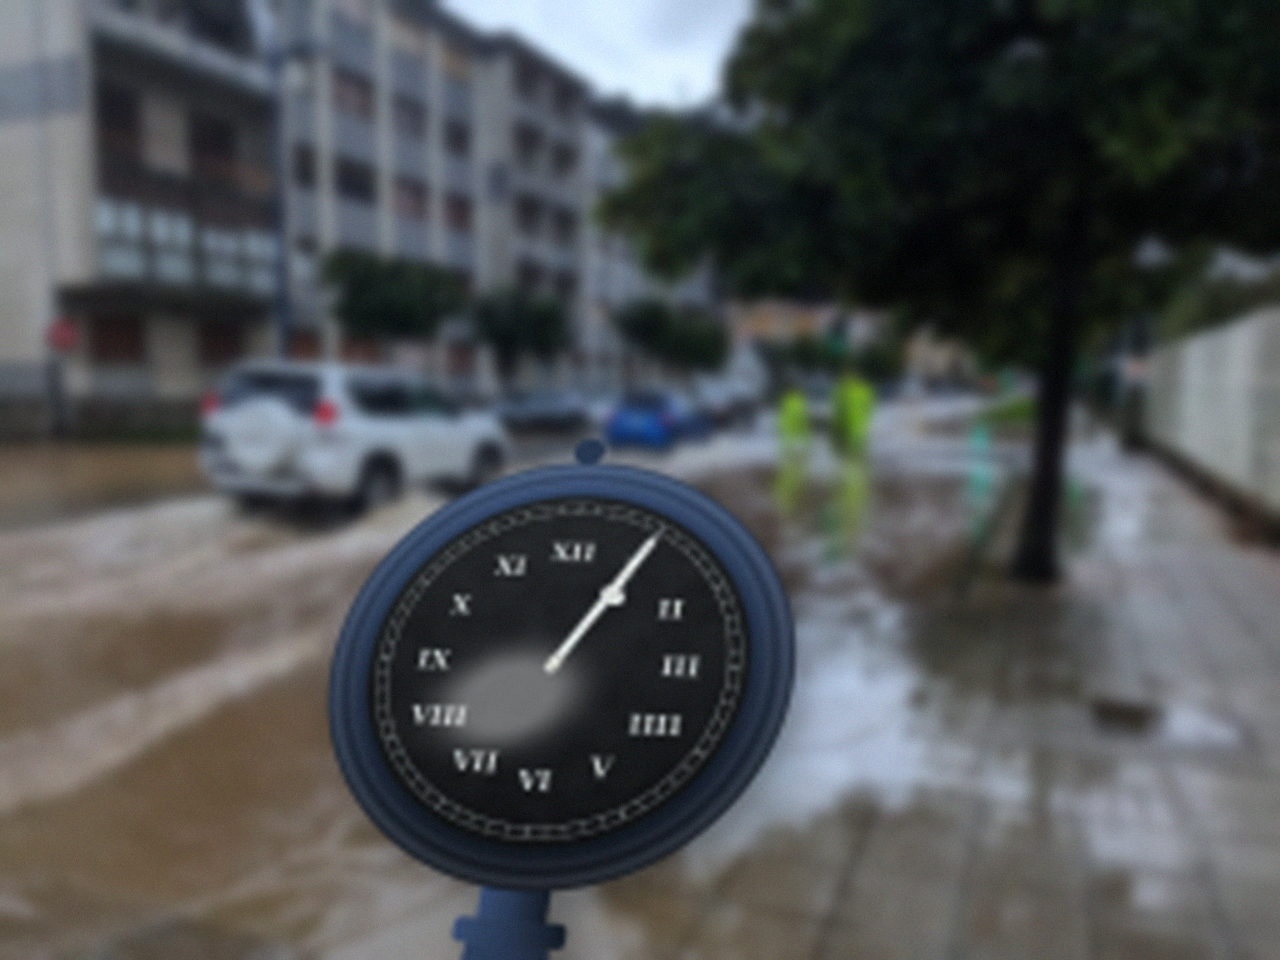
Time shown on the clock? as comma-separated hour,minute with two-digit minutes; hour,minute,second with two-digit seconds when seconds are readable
1,05
